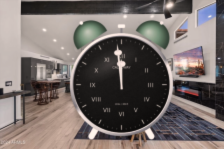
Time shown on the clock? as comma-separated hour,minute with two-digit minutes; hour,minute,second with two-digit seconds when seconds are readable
11,59
